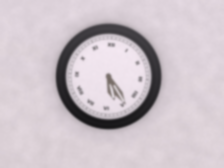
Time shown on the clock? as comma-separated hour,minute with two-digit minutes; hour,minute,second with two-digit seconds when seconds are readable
5,24
